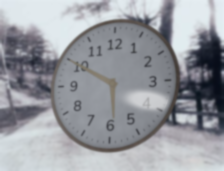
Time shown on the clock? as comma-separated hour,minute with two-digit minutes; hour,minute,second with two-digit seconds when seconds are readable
5,50
